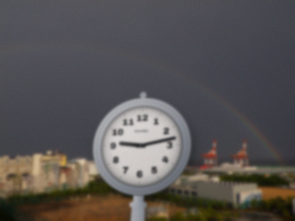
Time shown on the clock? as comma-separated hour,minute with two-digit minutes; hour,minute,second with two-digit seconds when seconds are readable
9,13
